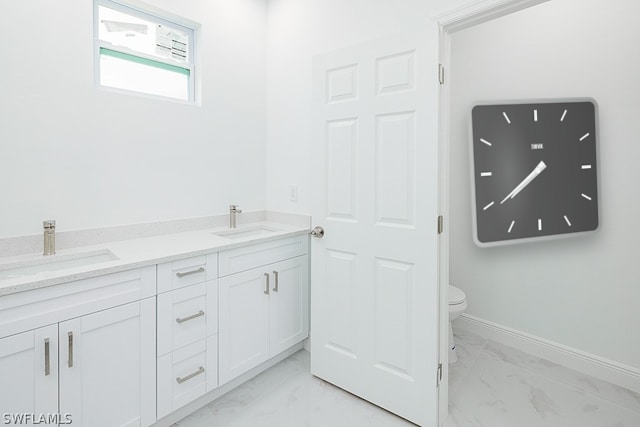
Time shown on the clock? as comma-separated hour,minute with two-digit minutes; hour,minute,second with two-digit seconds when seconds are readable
7,39
